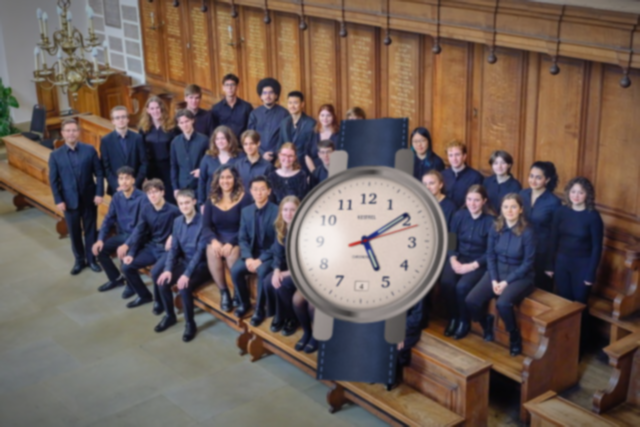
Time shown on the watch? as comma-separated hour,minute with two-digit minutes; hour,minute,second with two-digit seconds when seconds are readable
5,09,12
